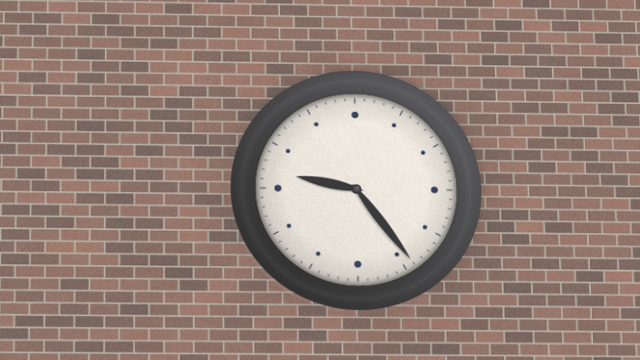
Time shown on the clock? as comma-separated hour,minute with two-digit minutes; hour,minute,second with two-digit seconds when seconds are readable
9,24
